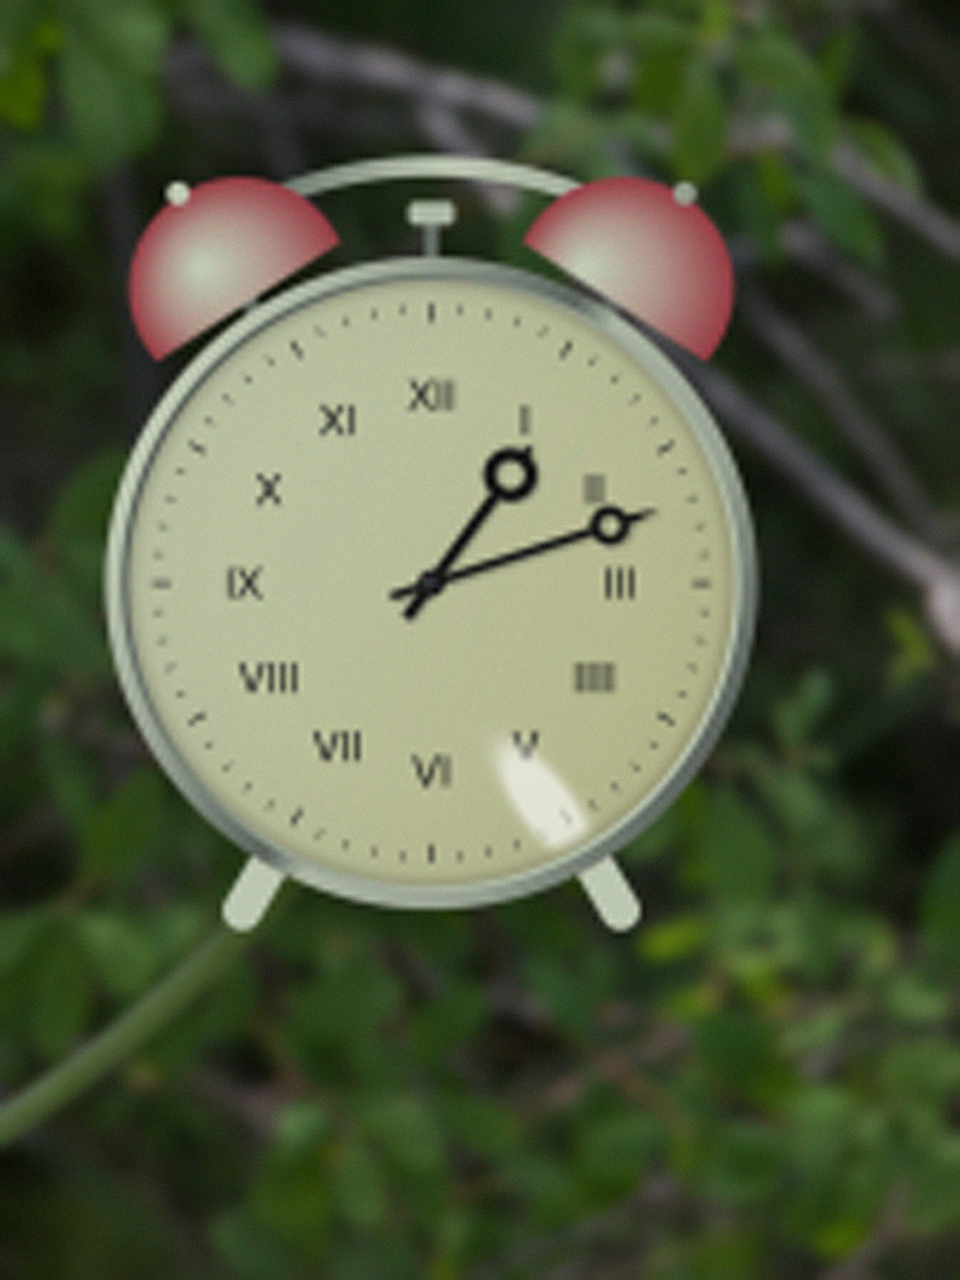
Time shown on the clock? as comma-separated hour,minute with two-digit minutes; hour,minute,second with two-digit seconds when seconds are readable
1,12
